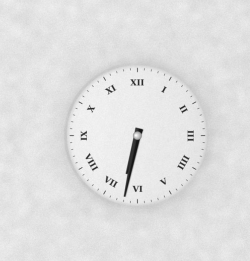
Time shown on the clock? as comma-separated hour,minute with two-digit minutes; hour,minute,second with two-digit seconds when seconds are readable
6,32
